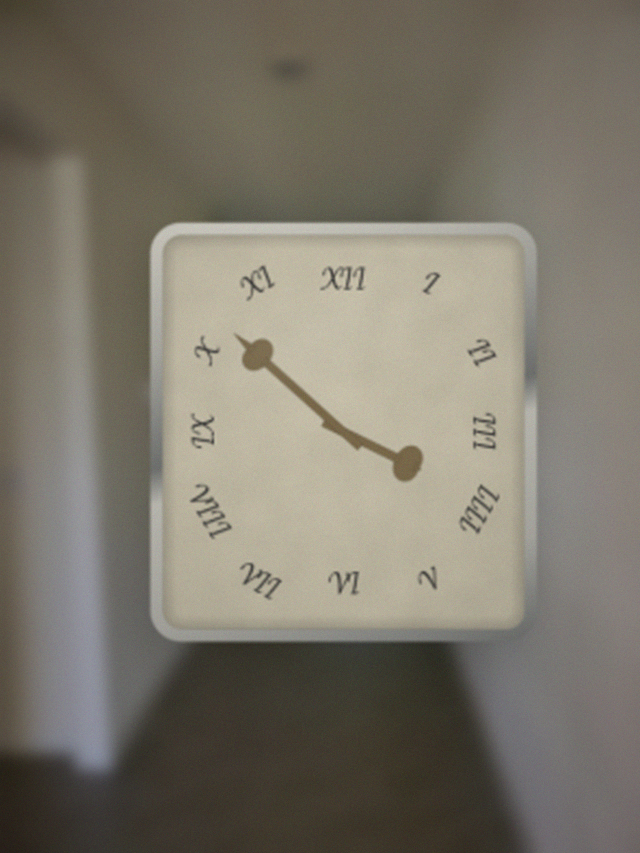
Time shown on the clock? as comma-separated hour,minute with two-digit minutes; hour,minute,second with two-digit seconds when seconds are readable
3,52
